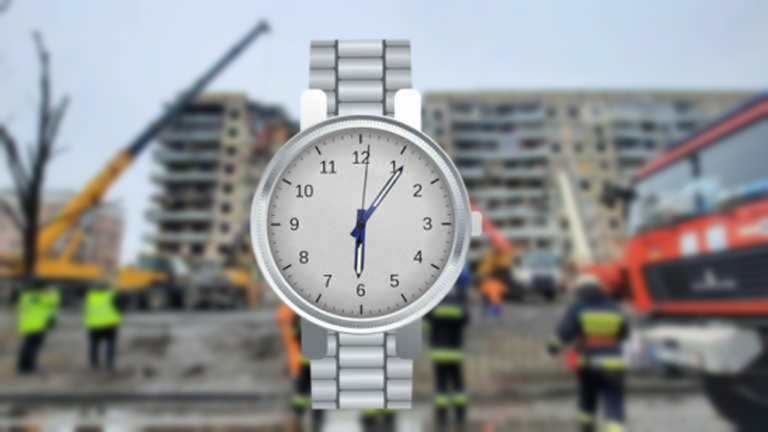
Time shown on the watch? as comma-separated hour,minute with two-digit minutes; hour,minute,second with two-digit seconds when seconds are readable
6,06,01
